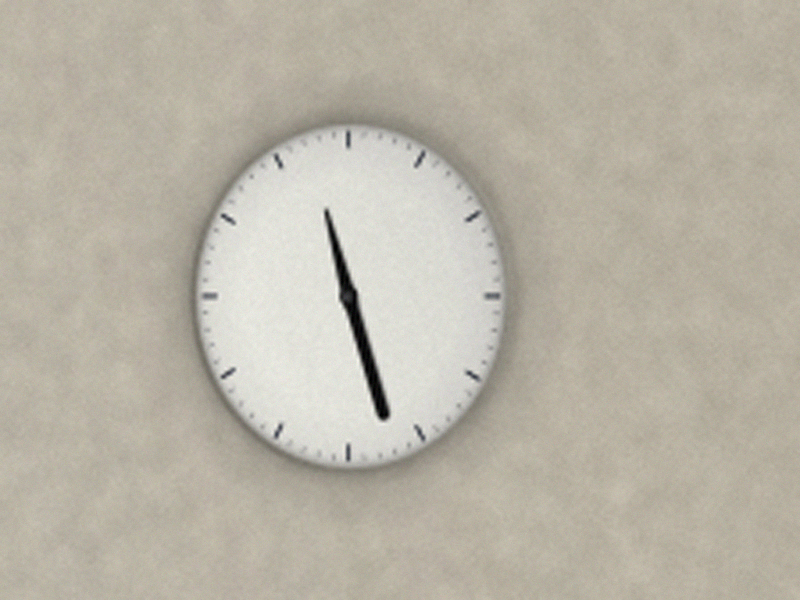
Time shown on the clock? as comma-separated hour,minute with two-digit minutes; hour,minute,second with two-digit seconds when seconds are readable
11,27
